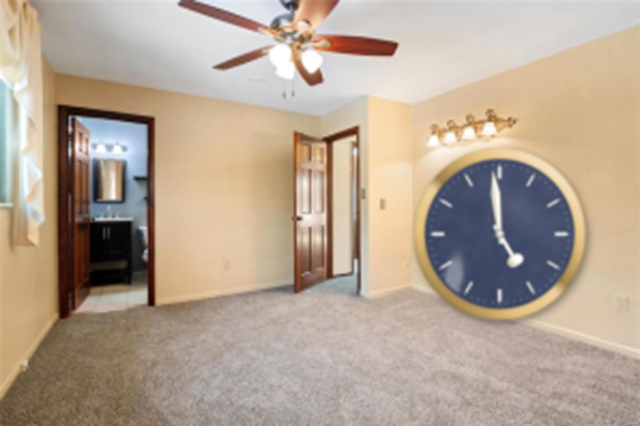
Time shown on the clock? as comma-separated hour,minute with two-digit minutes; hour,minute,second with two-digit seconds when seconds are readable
4,59
